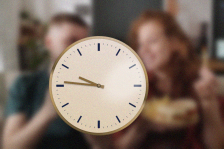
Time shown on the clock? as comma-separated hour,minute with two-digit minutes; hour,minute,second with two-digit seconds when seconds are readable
9,46
